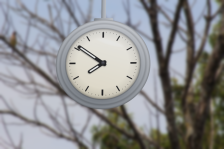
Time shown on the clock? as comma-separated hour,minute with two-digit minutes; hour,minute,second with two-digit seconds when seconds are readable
7,51
